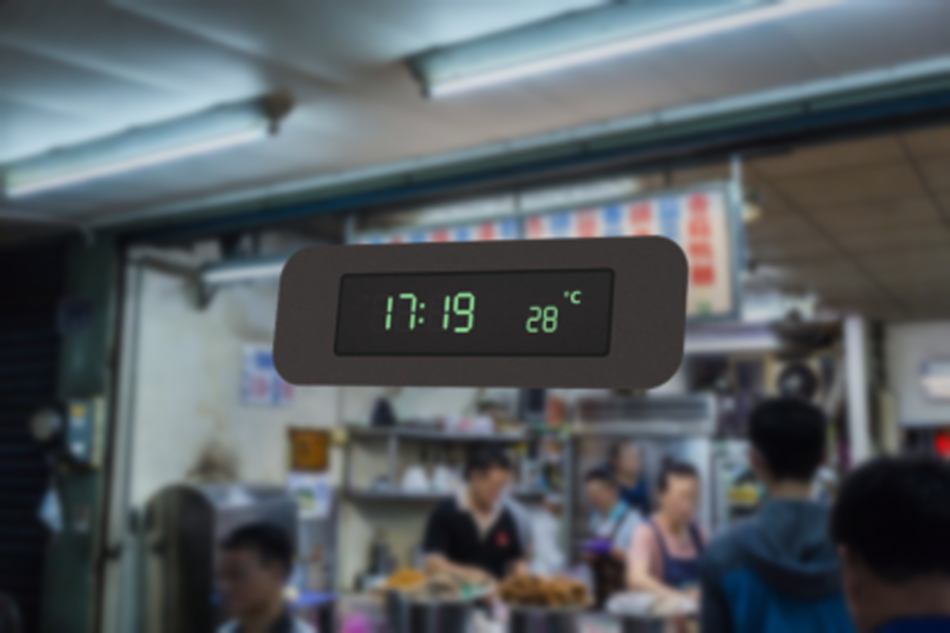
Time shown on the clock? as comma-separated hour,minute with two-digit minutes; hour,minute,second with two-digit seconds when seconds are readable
17,19
